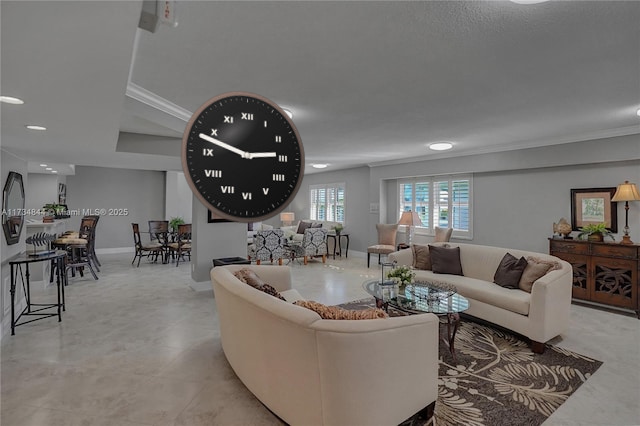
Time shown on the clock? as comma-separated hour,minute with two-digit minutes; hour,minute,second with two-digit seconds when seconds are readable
2,48
